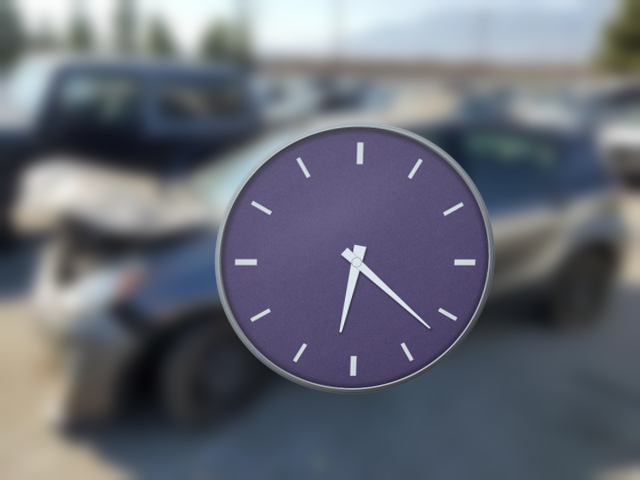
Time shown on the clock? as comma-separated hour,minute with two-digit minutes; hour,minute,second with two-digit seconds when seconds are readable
6,22
